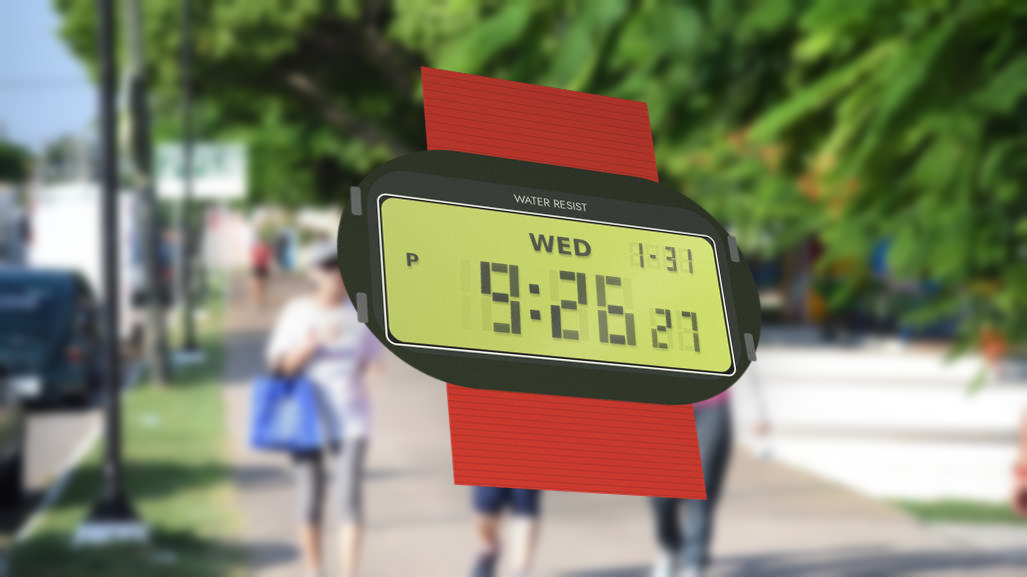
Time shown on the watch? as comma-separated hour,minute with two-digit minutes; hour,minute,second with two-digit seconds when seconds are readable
9,26,27
